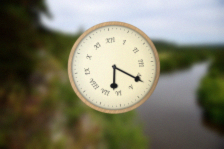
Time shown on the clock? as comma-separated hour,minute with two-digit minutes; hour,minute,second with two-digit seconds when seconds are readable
6,21
